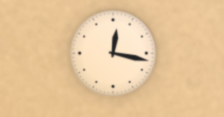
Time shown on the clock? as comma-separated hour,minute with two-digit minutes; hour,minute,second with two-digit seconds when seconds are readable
12,17
